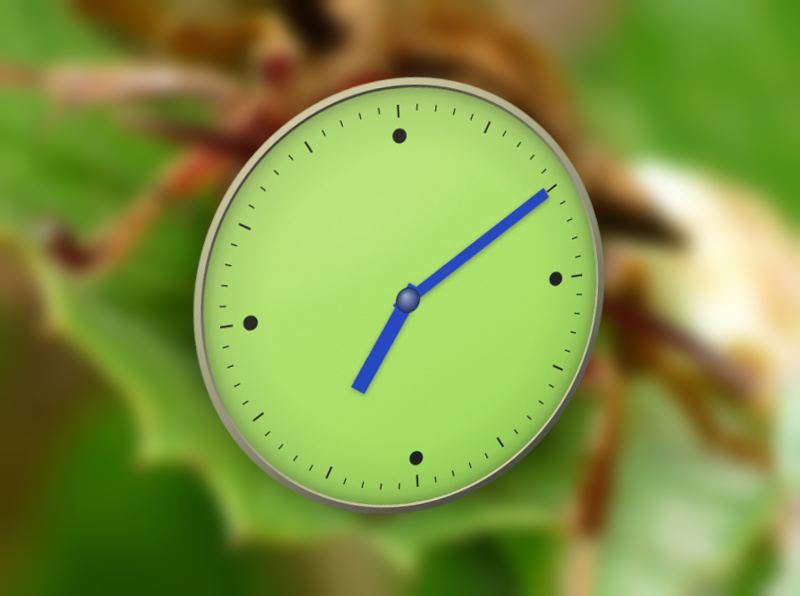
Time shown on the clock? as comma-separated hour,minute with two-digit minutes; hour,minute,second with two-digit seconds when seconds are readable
7,10
